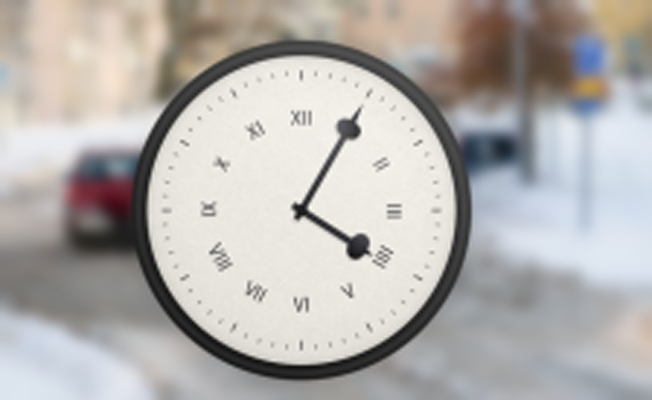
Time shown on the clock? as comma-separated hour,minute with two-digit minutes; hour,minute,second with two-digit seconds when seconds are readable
4,05
